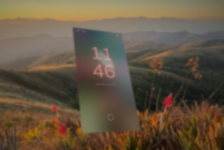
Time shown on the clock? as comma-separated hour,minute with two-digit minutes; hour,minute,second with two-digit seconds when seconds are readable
11,46
